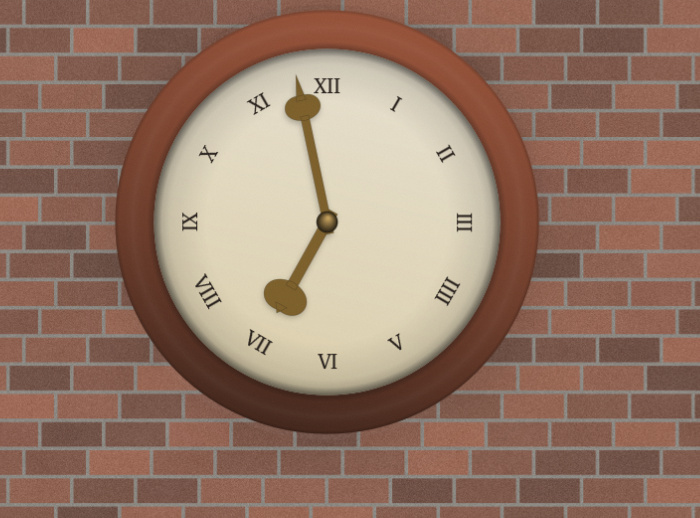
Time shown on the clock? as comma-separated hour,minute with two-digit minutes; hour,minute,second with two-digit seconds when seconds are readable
6,58
